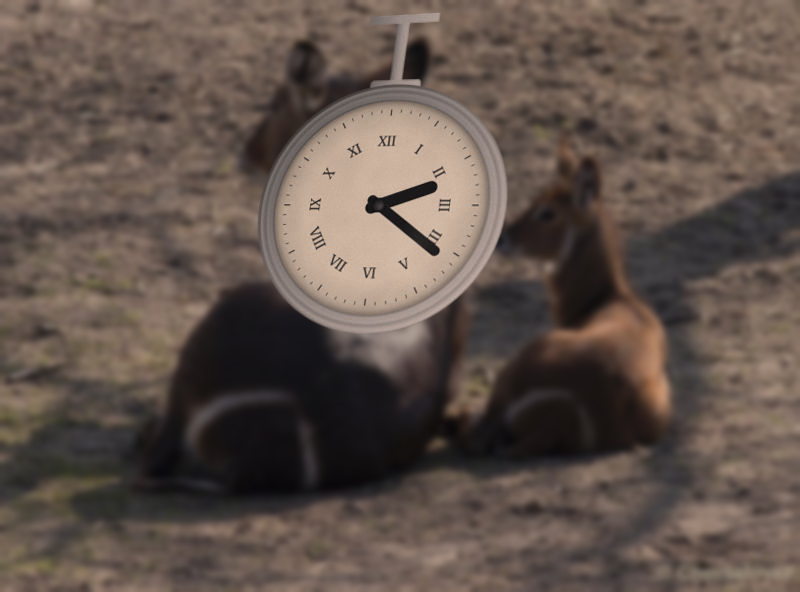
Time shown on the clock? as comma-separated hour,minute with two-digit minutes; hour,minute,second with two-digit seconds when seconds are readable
2,21
